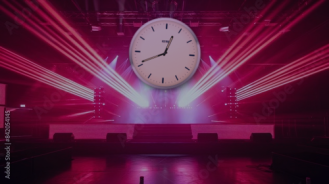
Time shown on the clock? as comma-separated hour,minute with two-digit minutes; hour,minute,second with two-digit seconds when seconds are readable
12,41
